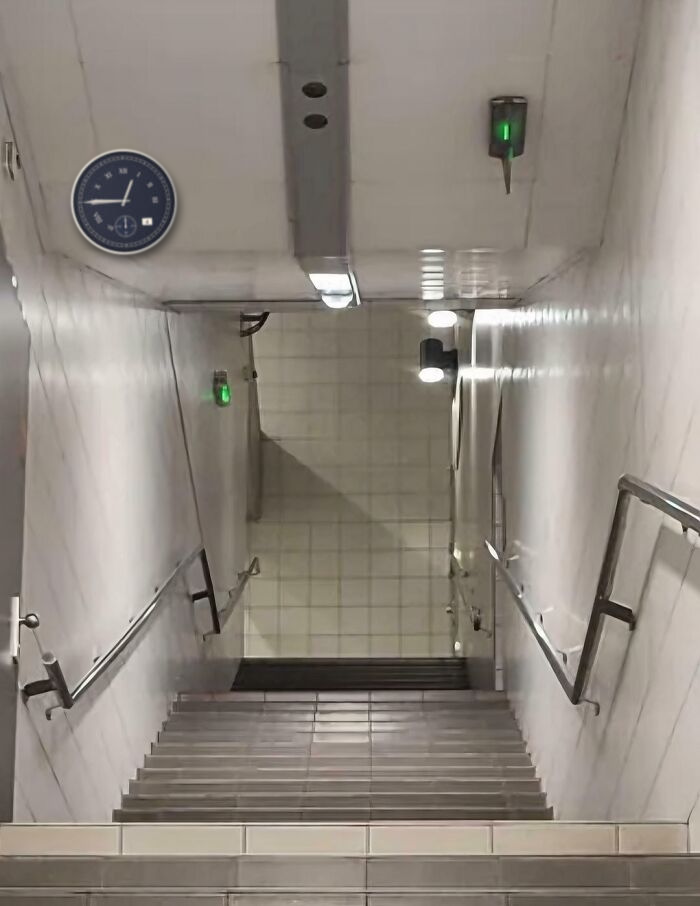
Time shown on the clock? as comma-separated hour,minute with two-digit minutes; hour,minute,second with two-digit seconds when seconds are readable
12,45
